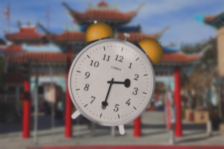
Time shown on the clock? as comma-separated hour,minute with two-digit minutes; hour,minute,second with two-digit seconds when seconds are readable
2,30
